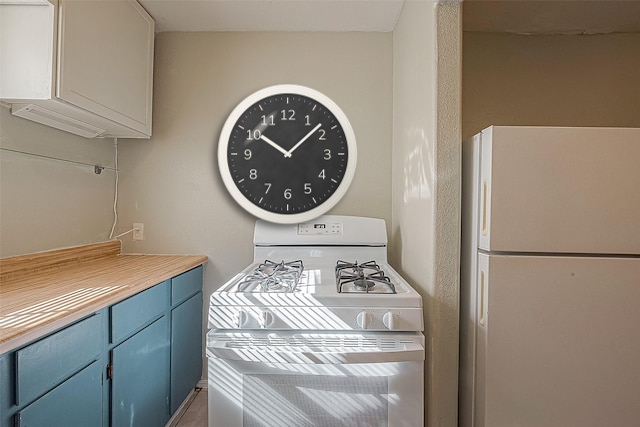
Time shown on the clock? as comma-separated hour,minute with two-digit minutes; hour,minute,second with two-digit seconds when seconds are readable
10,08
